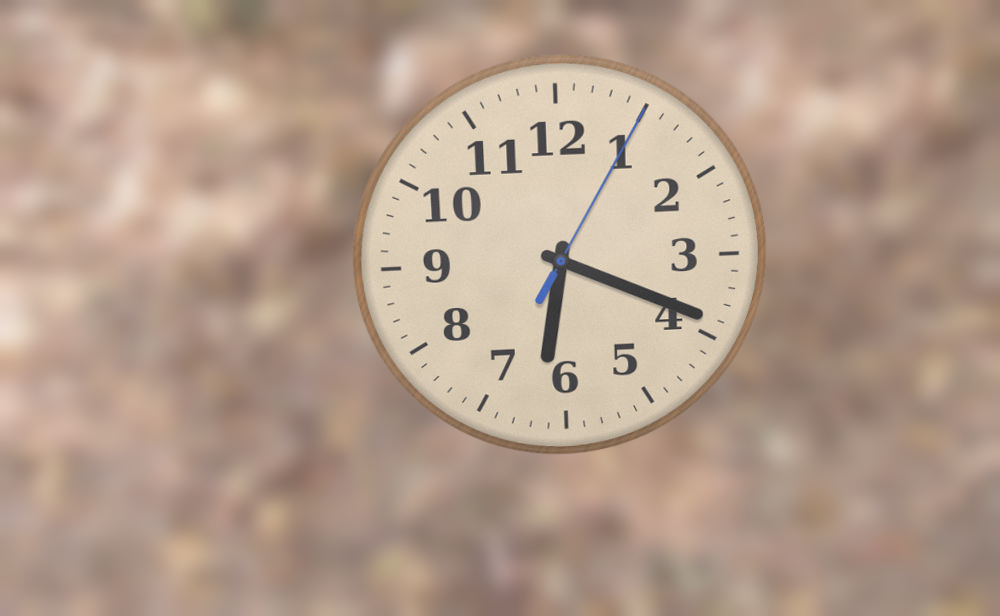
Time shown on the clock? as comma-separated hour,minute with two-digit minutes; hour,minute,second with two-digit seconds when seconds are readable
6,19,05
